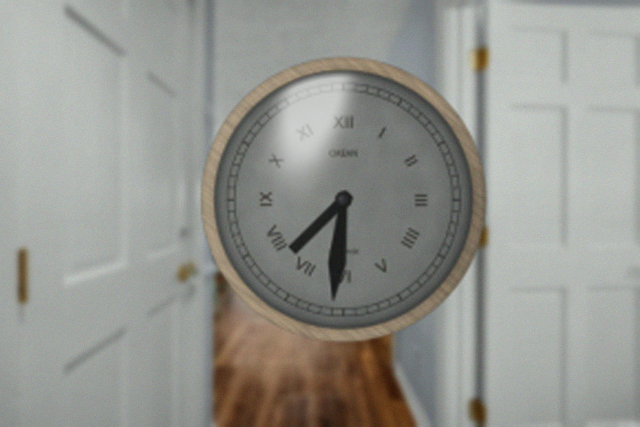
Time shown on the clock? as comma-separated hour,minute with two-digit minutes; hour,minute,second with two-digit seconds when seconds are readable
7,31
